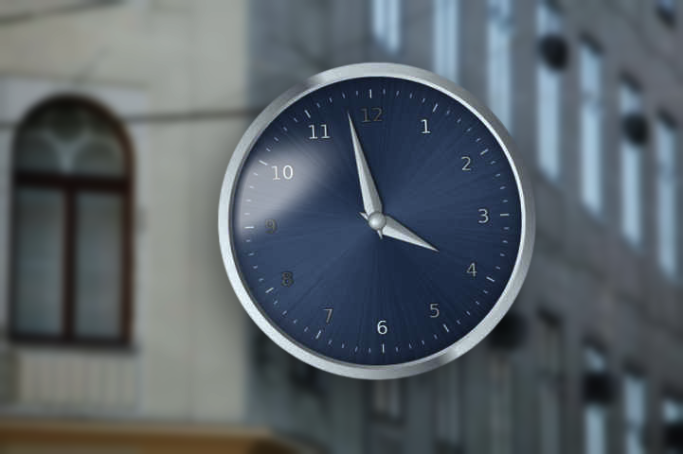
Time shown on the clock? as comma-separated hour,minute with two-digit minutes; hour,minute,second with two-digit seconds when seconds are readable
3,58
